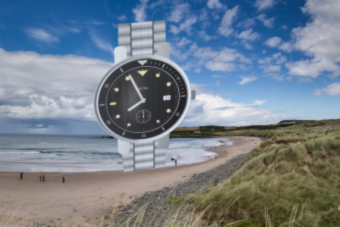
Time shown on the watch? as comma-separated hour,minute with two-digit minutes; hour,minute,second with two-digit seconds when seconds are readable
7,56
